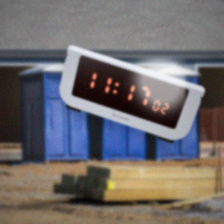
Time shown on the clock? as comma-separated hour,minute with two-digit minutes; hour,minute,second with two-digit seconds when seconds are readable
11,17,02
